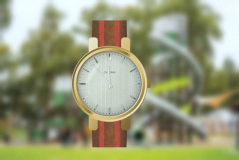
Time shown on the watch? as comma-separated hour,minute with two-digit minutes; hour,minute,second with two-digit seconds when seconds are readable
11,53
